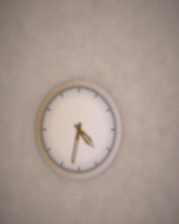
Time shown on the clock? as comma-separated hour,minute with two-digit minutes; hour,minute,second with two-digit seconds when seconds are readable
4,32
